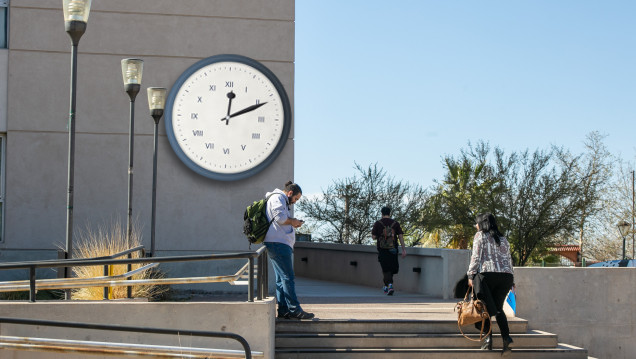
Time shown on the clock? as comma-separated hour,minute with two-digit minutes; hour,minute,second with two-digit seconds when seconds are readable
12,11
